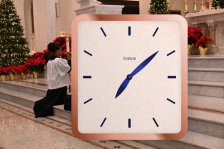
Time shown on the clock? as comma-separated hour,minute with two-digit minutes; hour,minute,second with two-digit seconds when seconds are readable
7,08
